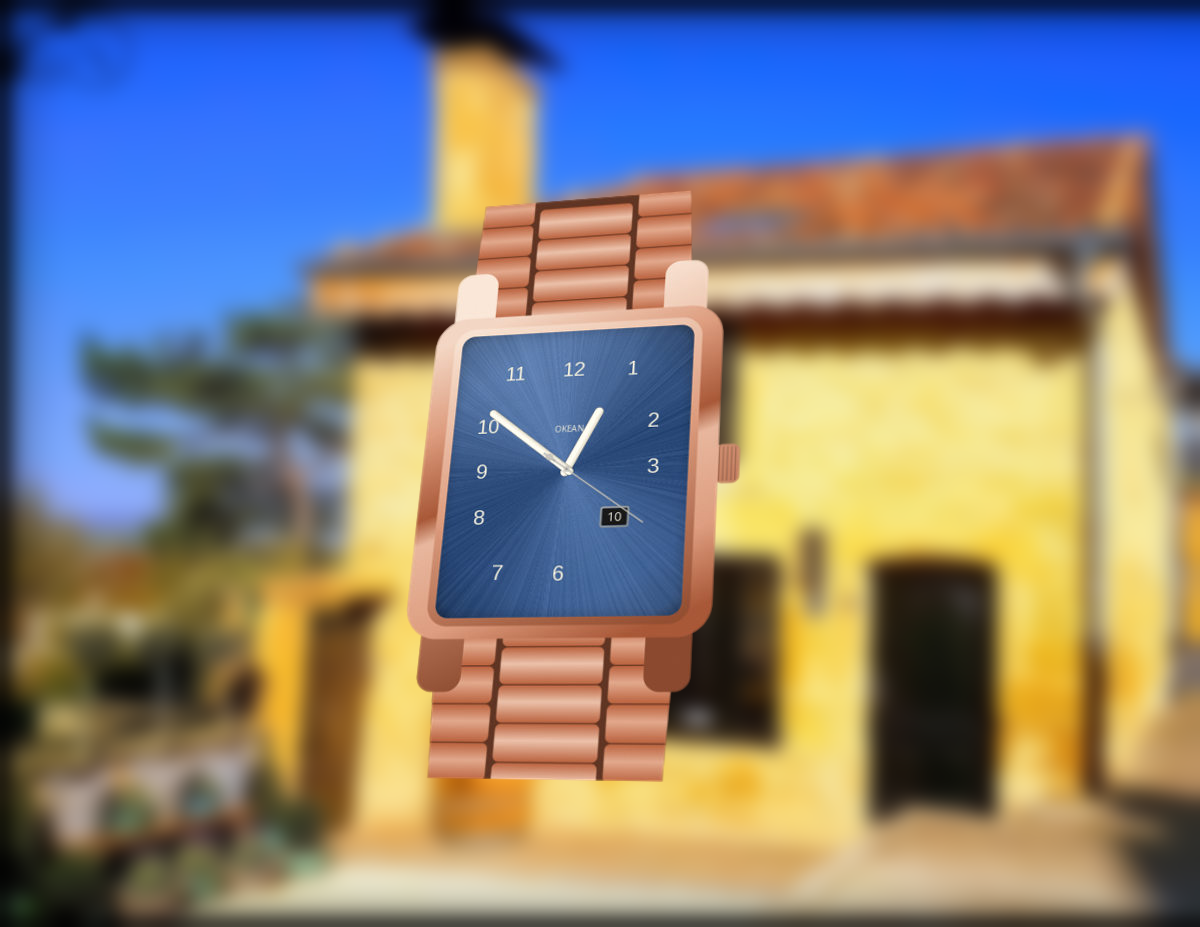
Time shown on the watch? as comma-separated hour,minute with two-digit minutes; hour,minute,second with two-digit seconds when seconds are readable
12,51,21
